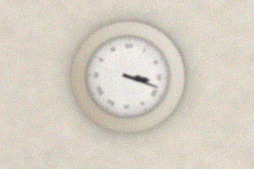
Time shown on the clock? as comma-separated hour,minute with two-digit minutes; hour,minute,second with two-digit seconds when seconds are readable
3,18
